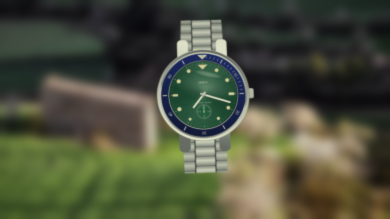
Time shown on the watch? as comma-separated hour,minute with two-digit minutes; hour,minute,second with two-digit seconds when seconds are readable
7,18
